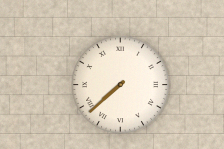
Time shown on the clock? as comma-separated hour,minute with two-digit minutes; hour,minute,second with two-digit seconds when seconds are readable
7,38
